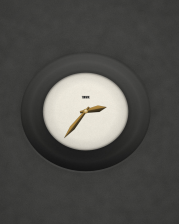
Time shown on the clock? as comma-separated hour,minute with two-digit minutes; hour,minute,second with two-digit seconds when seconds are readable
2,36
